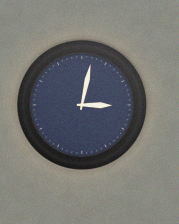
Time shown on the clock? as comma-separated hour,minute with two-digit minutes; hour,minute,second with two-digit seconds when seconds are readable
3,02
